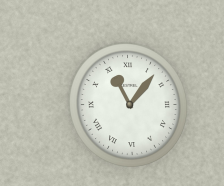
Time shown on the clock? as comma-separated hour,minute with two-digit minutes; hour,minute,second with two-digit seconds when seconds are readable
11,07
